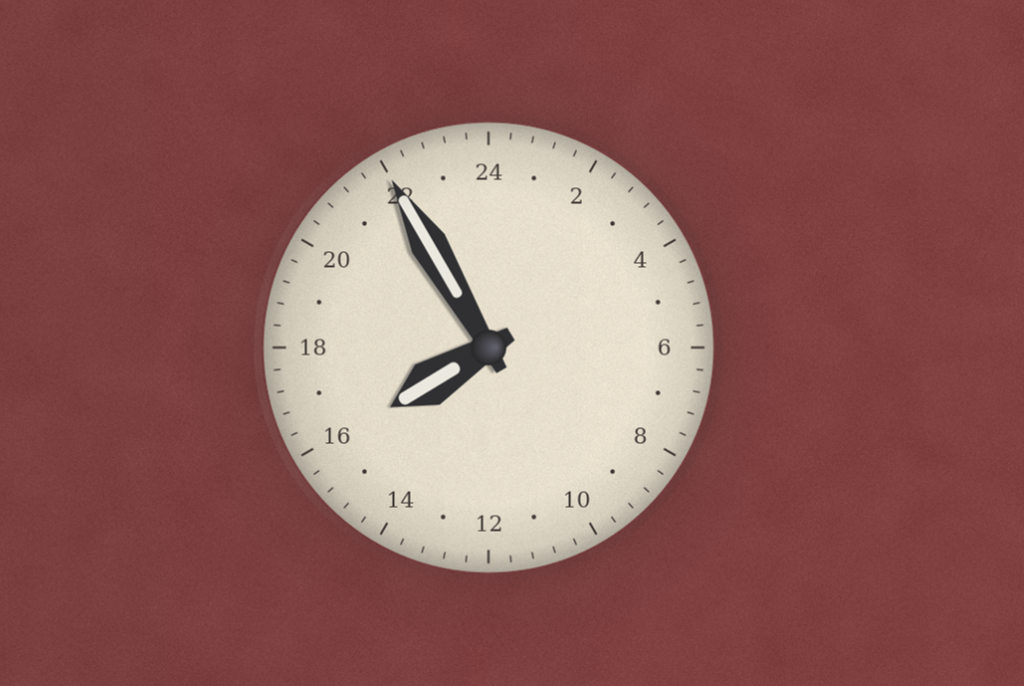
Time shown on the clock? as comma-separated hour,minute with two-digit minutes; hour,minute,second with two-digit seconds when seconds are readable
15,55
